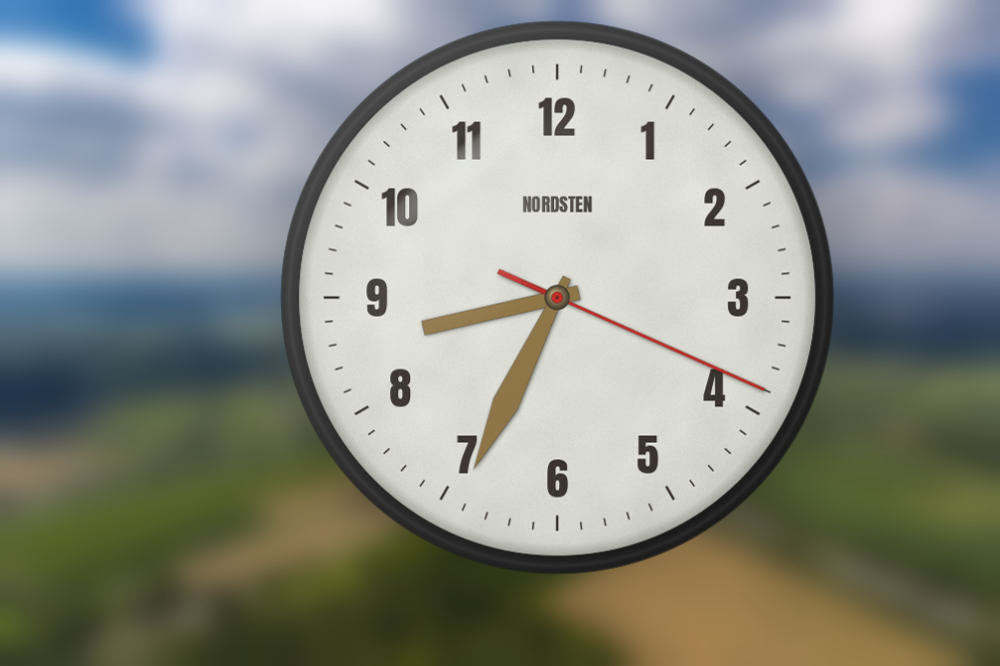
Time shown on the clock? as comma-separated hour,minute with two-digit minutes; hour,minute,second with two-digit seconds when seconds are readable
8,34,19
